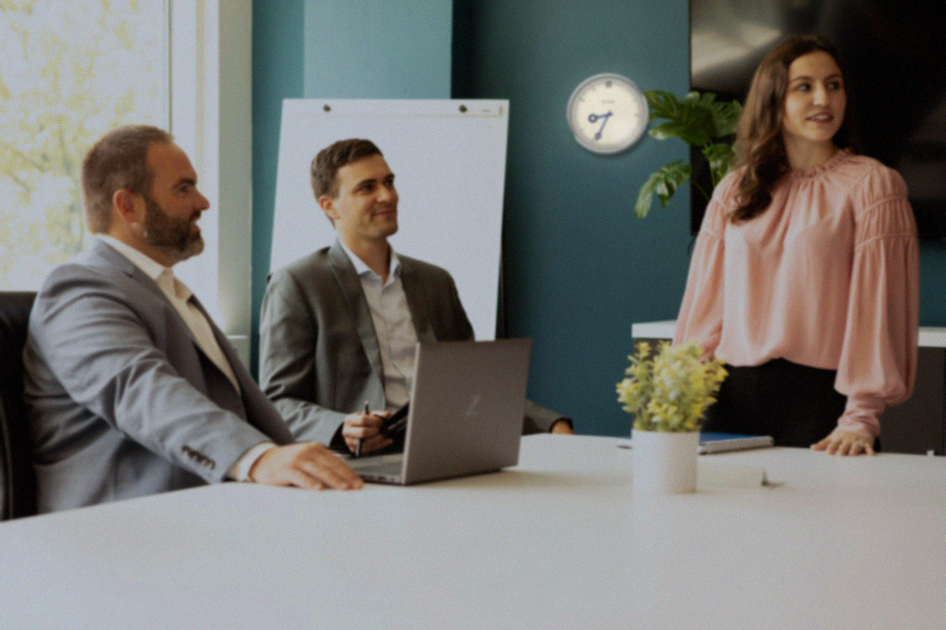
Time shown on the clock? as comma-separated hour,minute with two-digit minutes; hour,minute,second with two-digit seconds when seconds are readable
8,34
